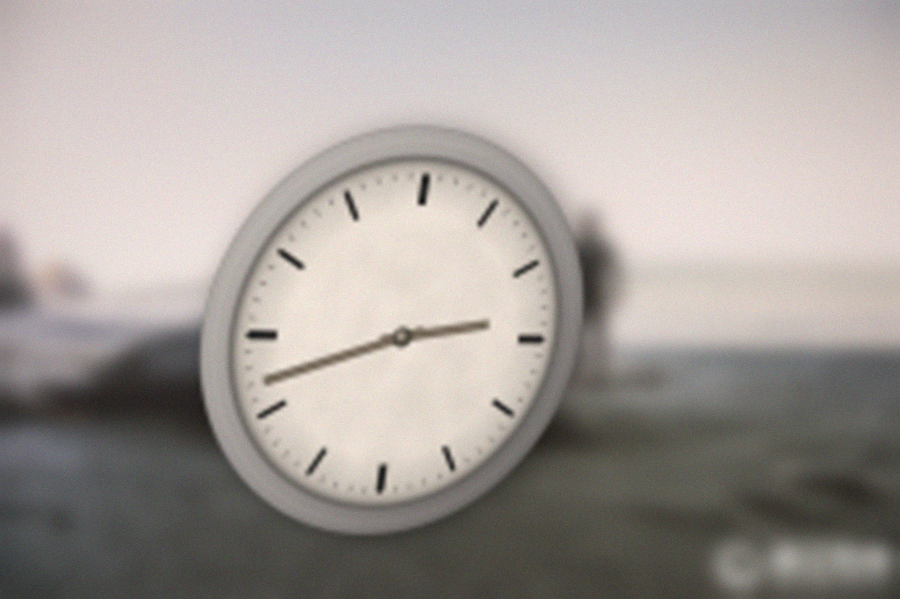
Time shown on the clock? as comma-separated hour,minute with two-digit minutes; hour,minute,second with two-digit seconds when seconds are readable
2,42
